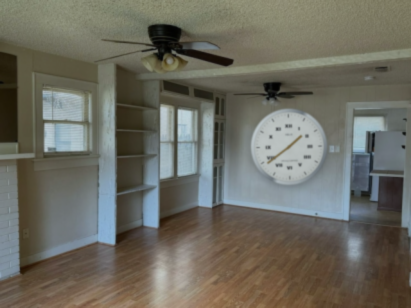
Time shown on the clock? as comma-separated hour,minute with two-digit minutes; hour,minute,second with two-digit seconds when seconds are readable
1,39
